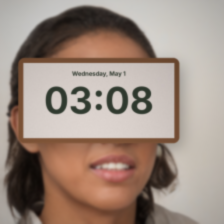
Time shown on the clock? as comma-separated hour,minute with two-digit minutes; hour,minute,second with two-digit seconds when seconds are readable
3,08
